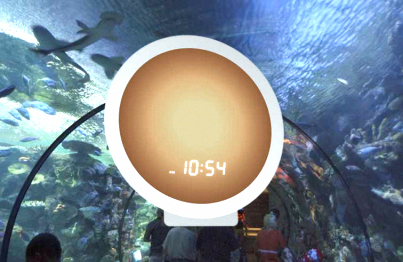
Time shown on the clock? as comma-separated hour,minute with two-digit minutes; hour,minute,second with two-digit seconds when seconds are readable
10,54
